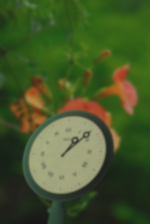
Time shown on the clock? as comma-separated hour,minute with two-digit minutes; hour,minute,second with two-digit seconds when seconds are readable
1,08
